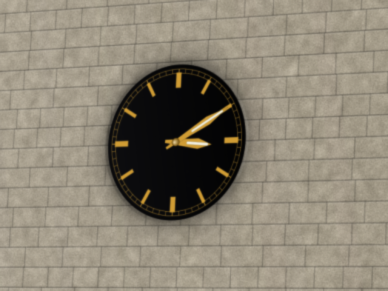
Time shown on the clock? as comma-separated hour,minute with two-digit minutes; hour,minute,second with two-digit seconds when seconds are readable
3,10
